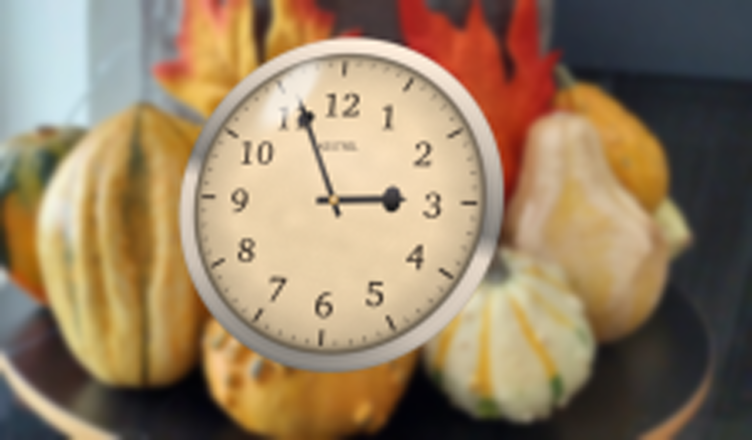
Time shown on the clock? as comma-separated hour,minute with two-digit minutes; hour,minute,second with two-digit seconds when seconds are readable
2,56
